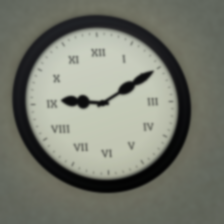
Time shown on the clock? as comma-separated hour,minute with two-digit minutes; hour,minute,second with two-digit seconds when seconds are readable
9,10
